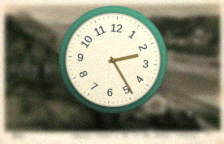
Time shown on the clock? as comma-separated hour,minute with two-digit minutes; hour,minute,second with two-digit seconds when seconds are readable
2,24
